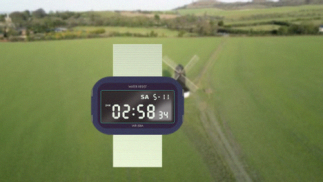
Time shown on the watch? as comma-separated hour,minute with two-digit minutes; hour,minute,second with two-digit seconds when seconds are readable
2,58,34
